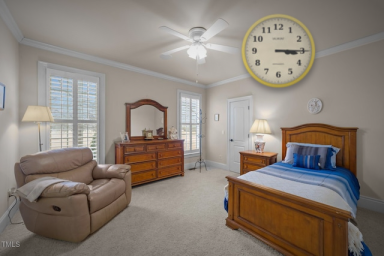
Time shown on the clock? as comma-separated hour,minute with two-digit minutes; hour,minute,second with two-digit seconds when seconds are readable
3,15
